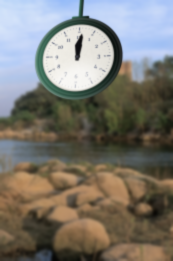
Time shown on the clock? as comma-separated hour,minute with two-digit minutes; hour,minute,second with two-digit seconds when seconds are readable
12,01
